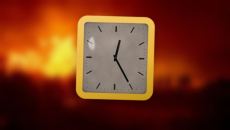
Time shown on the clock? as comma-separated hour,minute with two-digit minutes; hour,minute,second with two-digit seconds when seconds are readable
12,25
